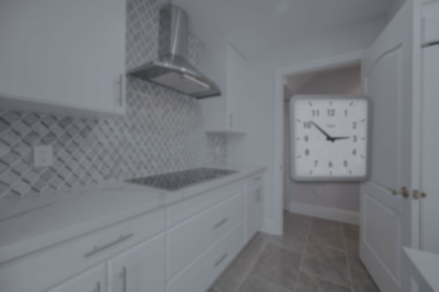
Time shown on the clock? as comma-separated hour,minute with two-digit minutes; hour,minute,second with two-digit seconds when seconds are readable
2,52
